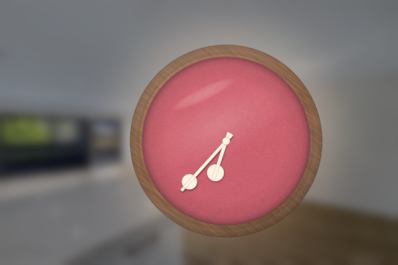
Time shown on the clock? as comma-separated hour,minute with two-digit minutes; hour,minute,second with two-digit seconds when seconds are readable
6,37
